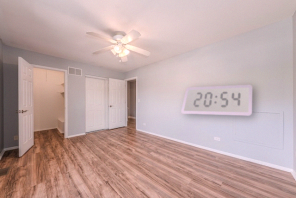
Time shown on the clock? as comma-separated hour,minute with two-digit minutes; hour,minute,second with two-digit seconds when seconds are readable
20,54
